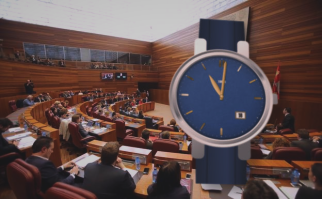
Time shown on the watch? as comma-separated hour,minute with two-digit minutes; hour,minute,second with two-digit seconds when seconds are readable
11,01
